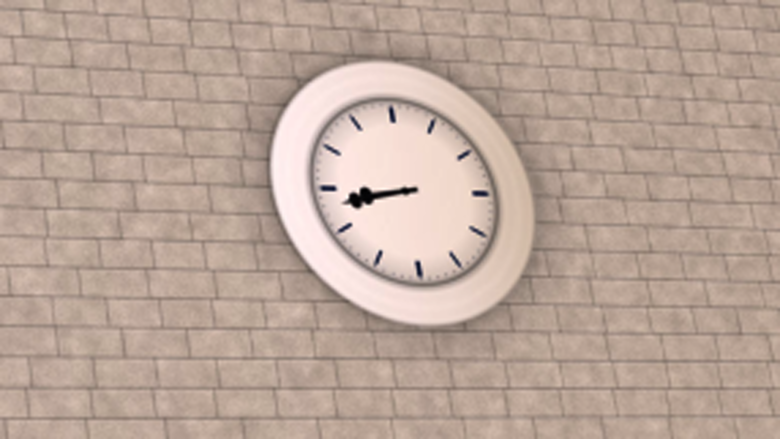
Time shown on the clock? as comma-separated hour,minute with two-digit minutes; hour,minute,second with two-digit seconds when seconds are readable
8,43
